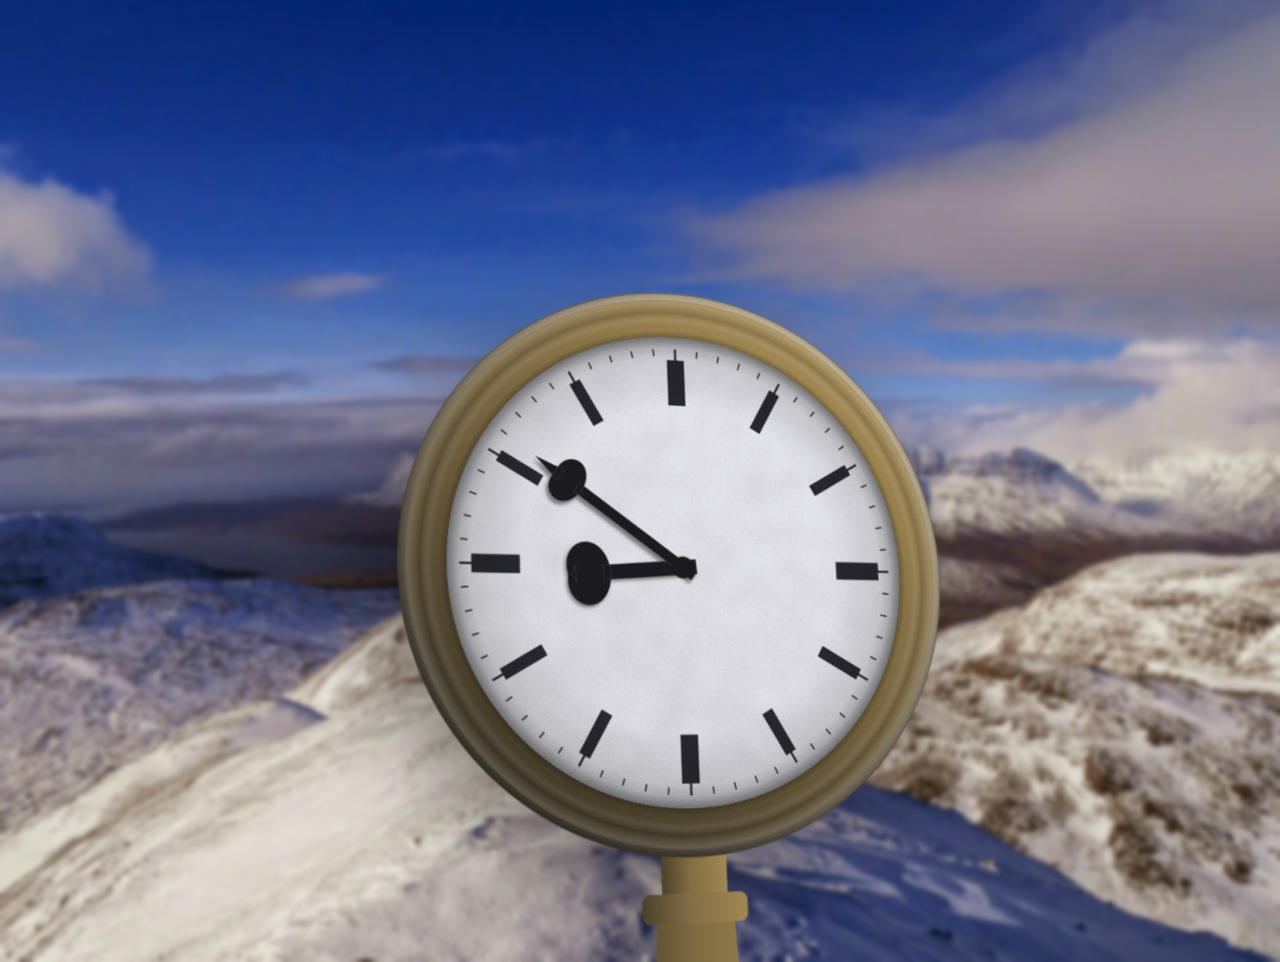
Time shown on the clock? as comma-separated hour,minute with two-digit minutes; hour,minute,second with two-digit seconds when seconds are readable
8,51
